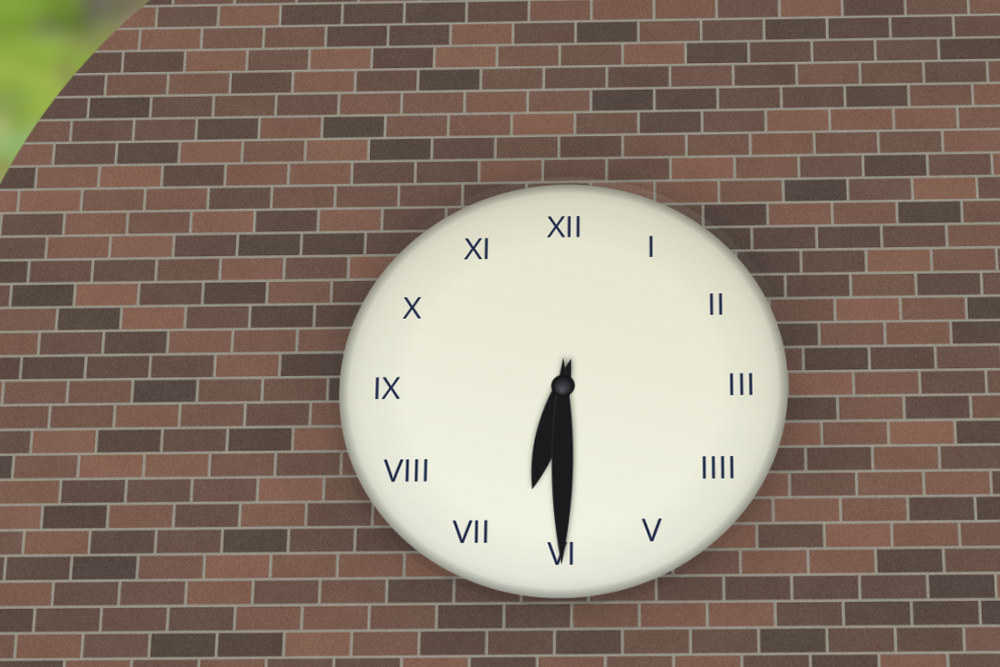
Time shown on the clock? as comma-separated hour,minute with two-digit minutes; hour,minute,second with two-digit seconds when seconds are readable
6,30
